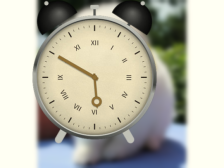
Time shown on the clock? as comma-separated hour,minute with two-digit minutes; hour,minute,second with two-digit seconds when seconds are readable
5,50
